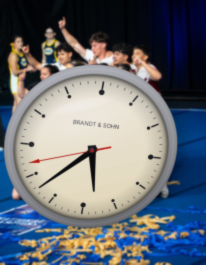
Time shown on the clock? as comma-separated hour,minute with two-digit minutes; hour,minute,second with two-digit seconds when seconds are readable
5,37,42
